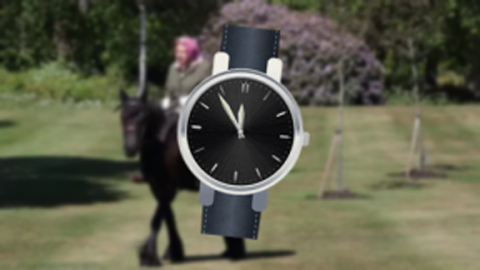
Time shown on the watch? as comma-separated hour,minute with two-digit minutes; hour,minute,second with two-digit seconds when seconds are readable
11,54
